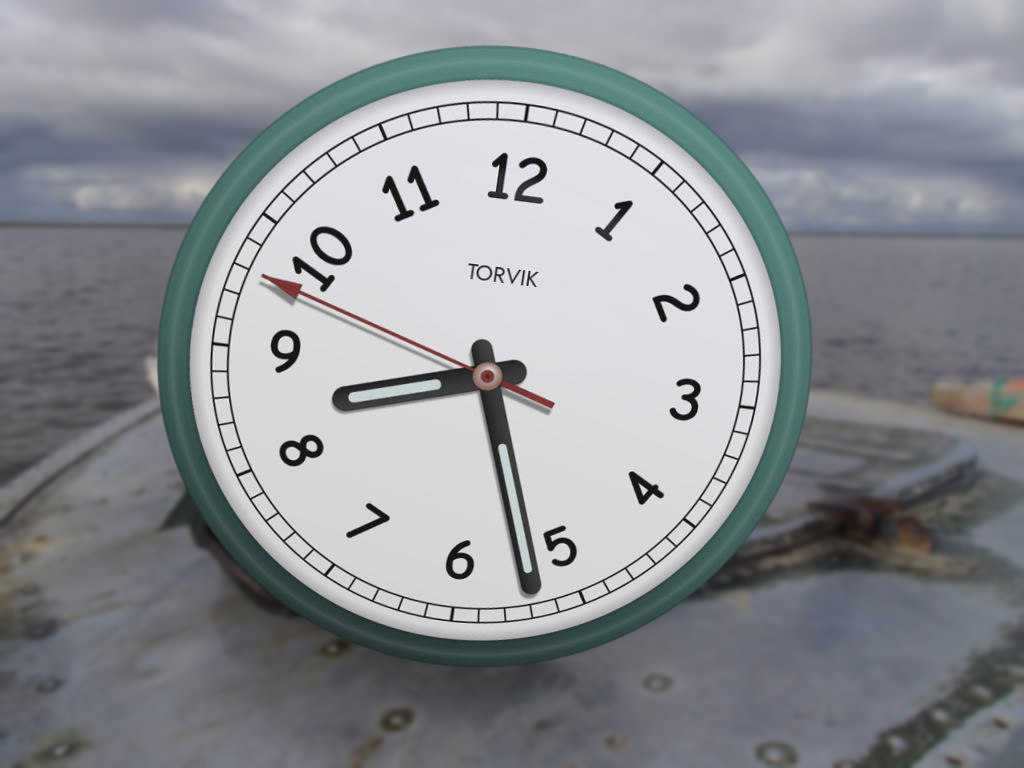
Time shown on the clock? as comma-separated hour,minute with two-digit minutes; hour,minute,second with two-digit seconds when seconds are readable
8,26,48
